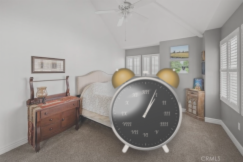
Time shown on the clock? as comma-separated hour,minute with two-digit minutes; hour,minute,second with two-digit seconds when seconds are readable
1,04
